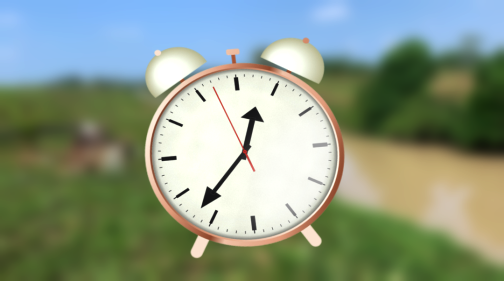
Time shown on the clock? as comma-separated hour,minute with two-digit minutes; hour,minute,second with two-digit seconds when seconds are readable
12,36,57
